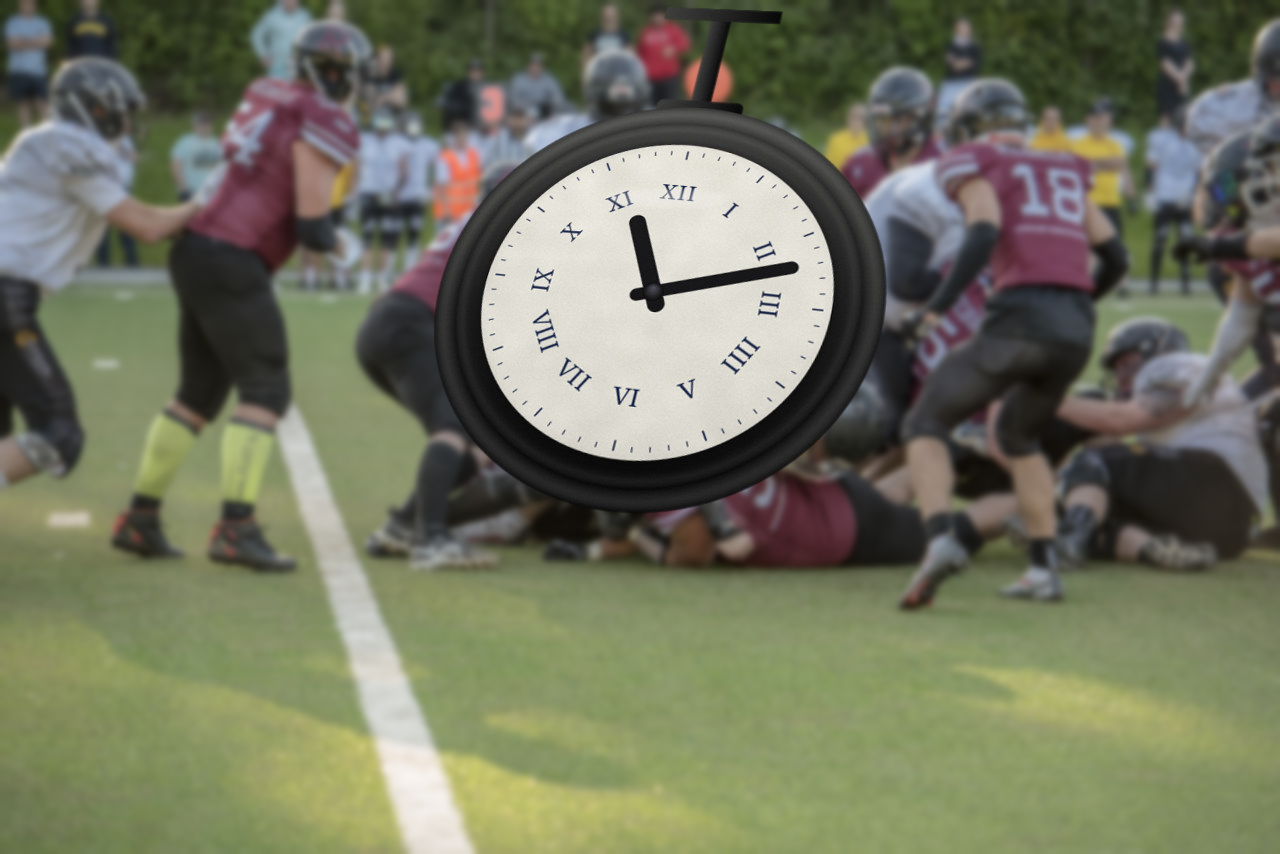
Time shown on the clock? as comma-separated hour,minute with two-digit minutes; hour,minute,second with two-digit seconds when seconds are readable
11,12
